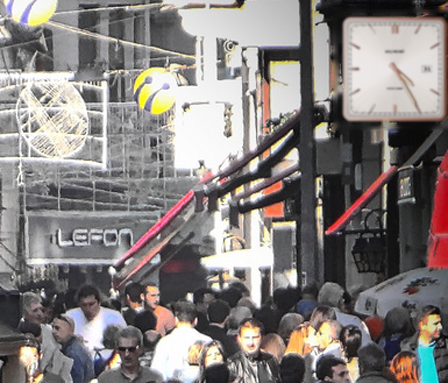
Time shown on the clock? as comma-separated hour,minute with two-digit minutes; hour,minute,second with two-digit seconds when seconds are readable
4,25
